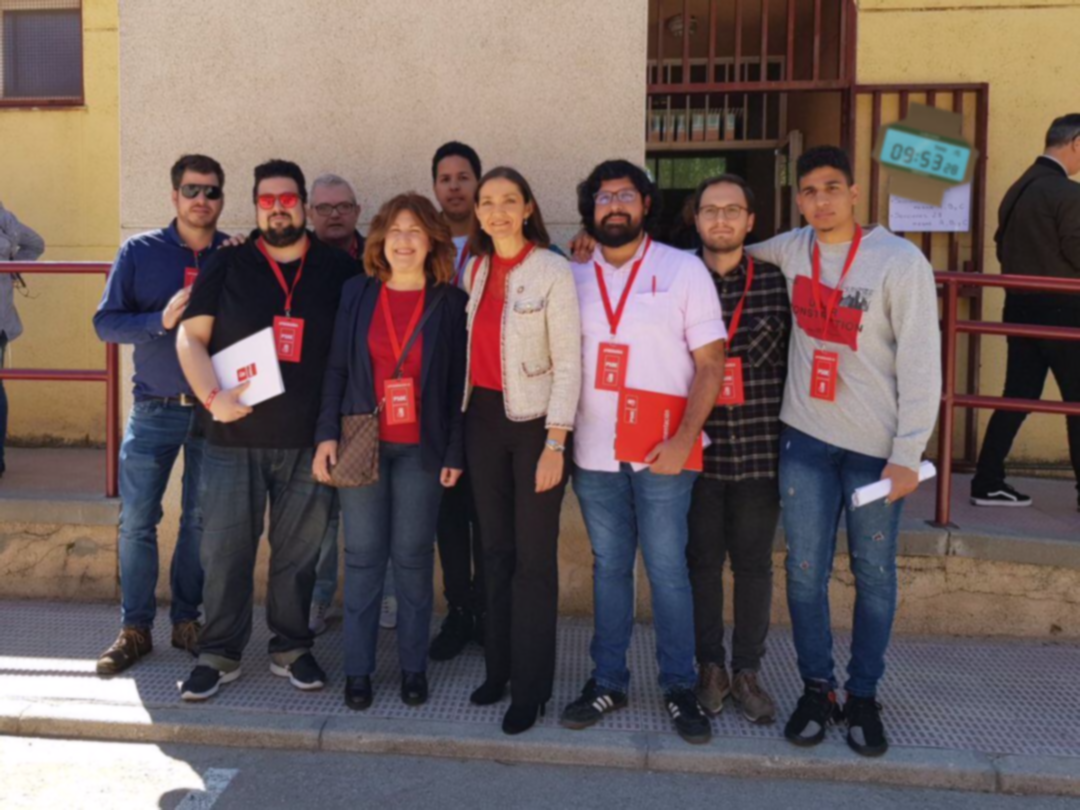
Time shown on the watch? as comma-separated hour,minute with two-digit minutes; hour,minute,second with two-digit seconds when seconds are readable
9,53
